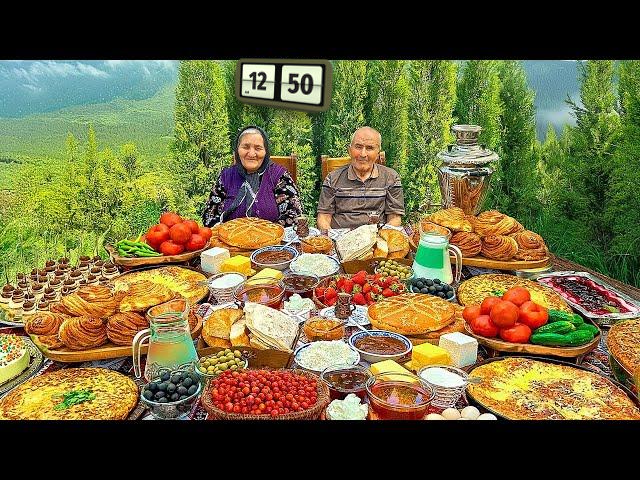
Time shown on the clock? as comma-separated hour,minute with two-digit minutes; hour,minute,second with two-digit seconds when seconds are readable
12,50
